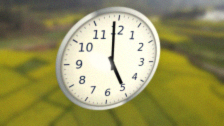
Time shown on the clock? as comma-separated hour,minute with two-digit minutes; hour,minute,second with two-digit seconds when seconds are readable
4,59
